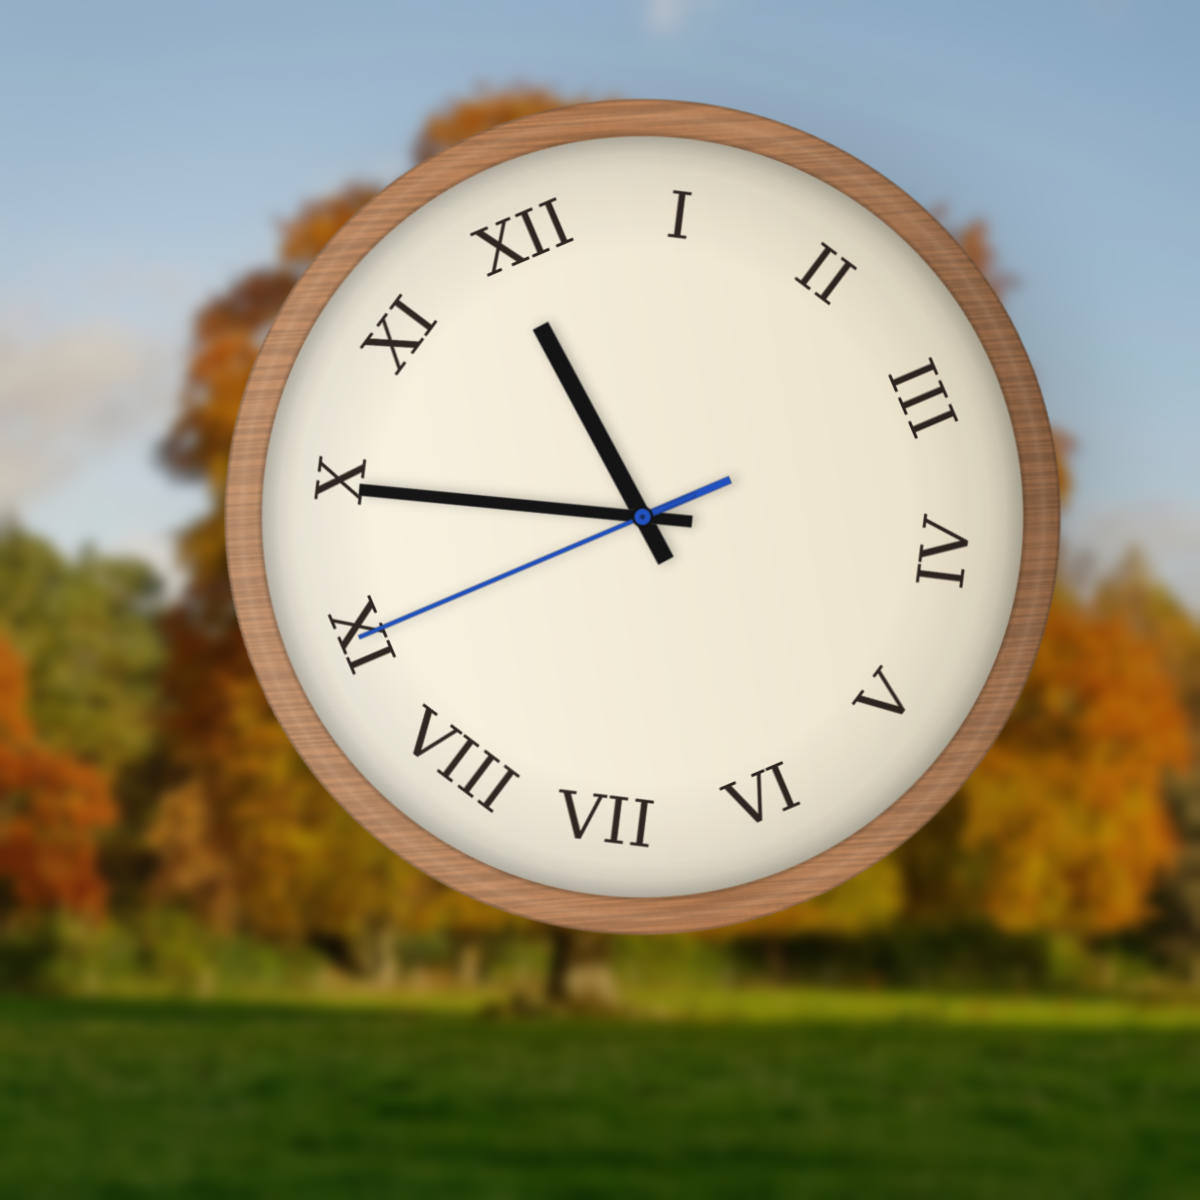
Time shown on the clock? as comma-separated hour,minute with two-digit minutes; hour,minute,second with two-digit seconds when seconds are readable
11,49,45
